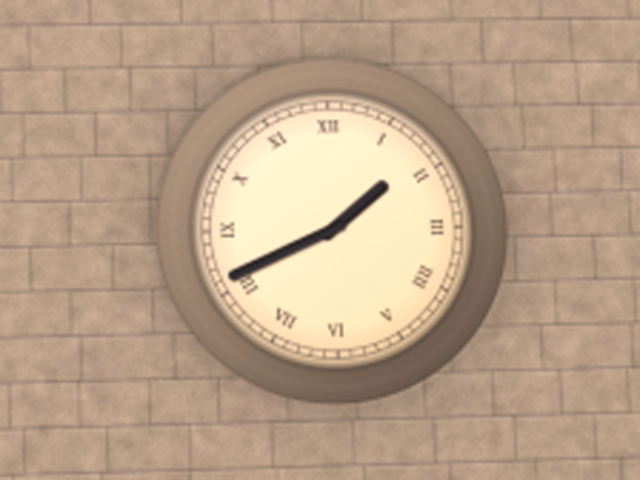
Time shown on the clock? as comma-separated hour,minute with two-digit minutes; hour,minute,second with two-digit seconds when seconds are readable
1,41
